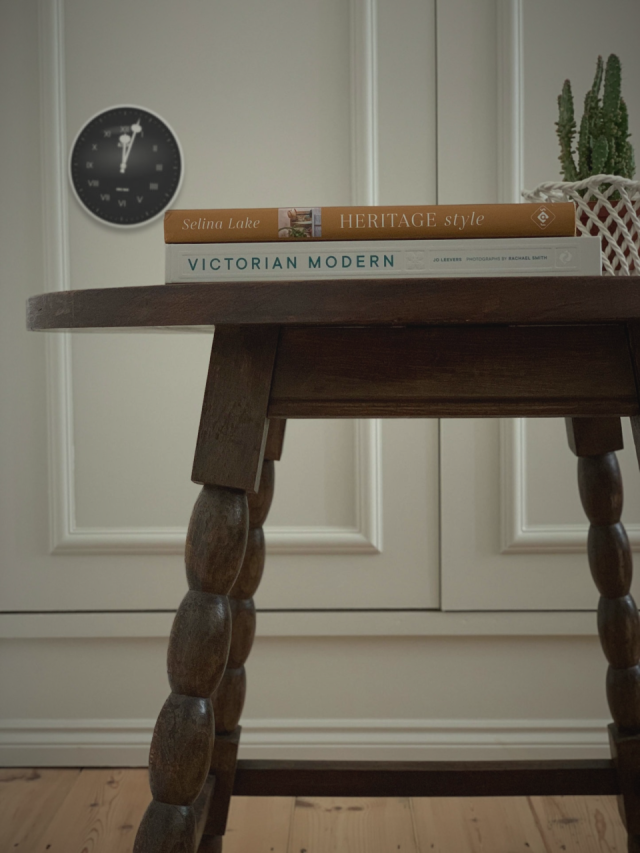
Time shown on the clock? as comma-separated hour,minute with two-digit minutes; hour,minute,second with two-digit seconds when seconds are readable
12,03
